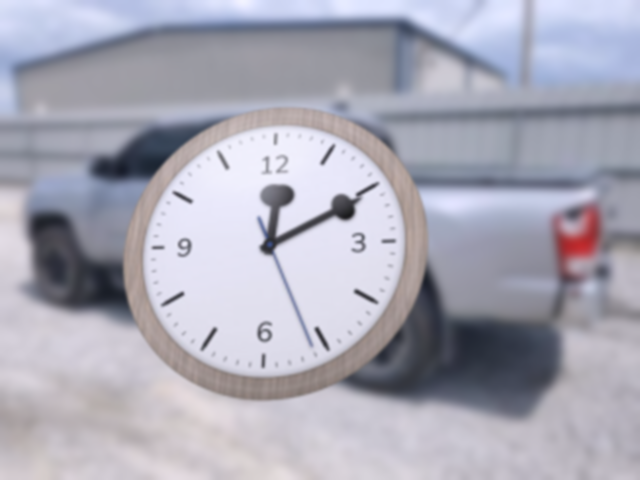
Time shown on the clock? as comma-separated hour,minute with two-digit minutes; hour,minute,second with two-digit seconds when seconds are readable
12,10,26
